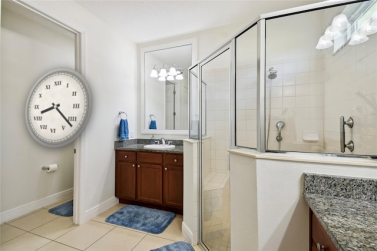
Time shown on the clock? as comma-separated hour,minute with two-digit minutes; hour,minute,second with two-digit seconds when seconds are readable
8,22
